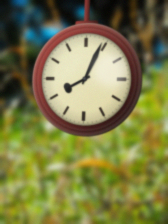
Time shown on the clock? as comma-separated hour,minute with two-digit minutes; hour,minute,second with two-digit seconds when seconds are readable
8,04
